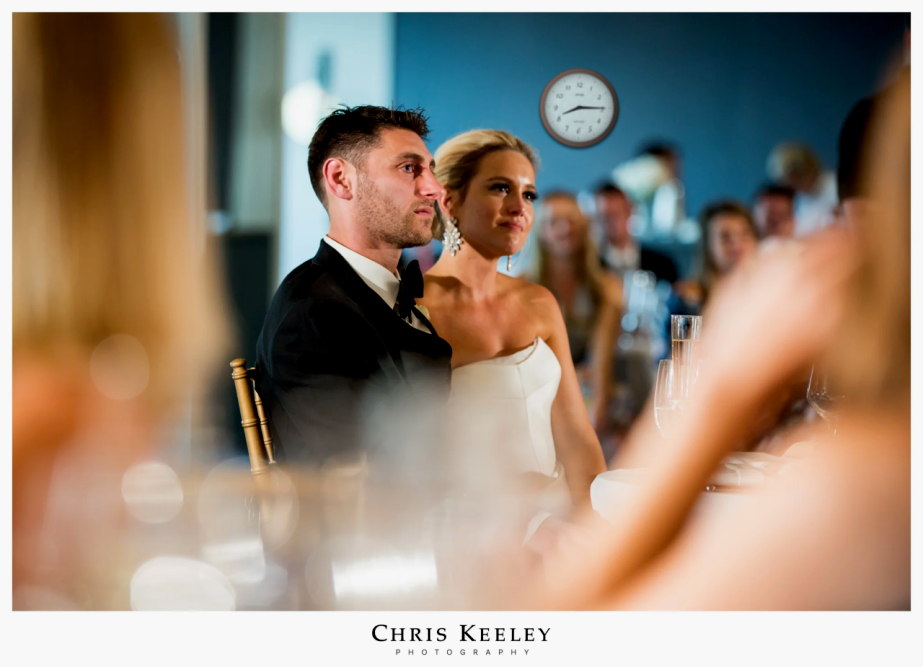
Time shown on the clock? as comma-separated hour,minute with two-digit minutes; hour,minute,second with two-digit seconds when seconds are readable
8,15
